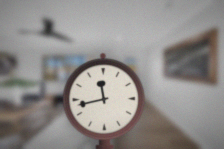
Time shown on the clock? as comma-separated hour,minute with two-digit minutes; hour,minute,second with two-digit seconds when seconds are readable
11,43
